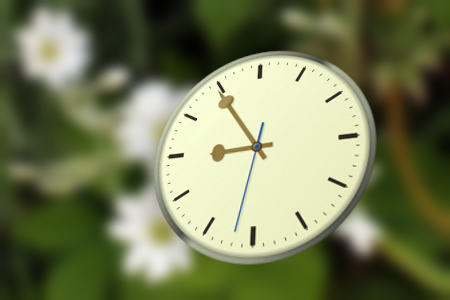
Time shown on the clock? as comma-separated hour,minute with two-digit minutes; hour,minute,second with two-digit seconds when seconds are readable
8,54,32
